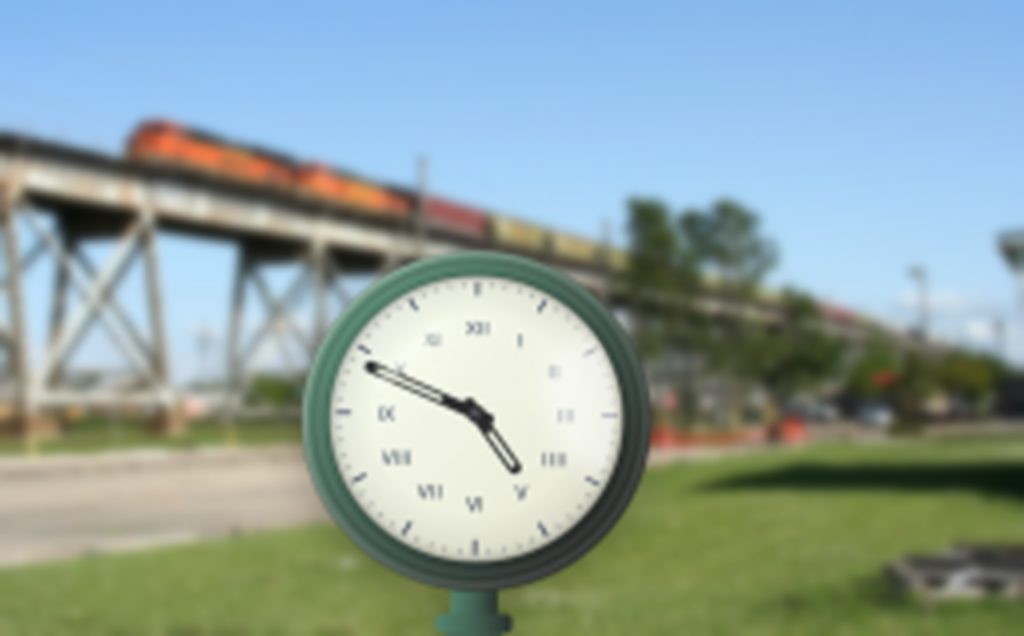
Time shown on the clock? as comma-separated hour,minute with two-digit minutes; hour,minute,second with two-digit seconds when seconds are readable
4,49
